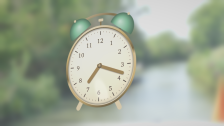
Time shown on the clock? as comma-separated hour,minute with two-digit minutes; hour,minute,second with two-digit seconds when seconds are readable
7,18
